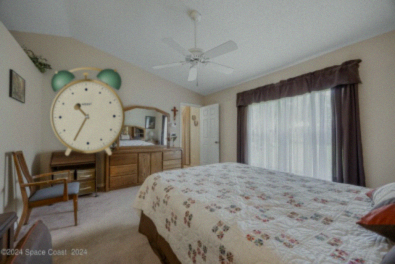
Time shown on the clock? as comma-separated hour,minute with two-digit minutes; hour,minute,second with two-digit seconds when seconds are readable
10,35
